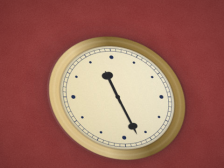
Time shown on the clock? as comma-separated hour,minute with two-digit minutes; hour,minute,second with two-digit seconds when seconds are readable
11,27
